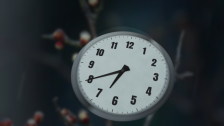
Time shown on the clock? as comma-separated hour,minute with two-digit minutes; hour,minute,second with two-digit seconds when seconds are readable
6,40
